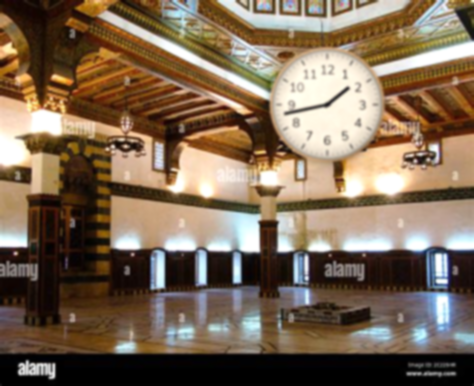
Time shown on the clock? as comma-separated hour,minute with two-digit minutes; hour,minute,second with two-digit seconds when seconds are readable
1,43
